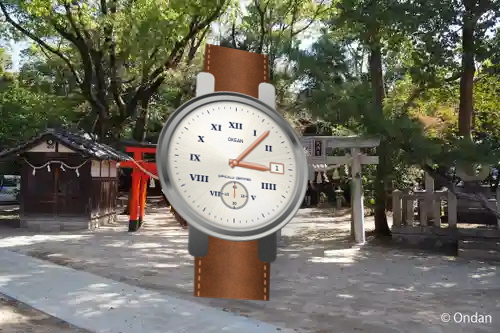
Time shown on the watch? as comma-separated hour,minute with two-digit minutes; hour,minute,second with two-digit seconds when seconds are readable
3,07
